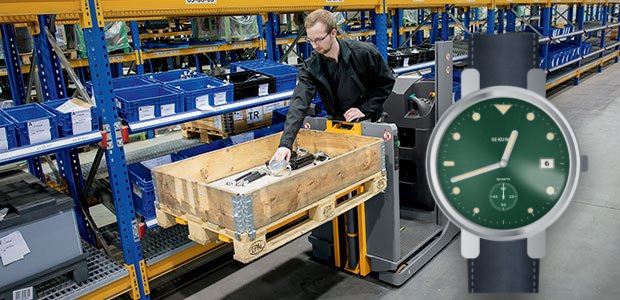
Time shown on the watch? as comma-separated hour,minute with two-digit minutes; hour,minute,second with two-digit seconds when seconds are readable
12,42
